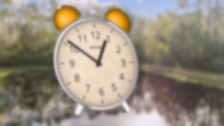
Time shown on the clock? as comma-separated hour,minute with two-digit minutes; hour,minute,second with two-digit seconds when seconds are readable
12,51
